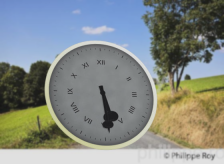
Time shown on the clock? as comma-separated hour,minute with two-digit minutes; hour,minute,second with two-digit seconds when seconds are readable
5,29
